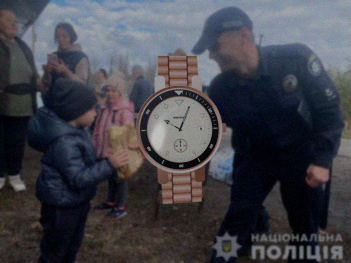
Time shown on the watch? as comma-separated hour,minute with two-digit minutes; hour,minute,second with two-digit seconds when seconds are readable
10,04
